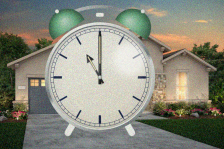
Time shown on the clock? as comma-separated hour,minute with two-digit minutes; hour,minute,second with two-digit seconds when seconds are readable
11,00
